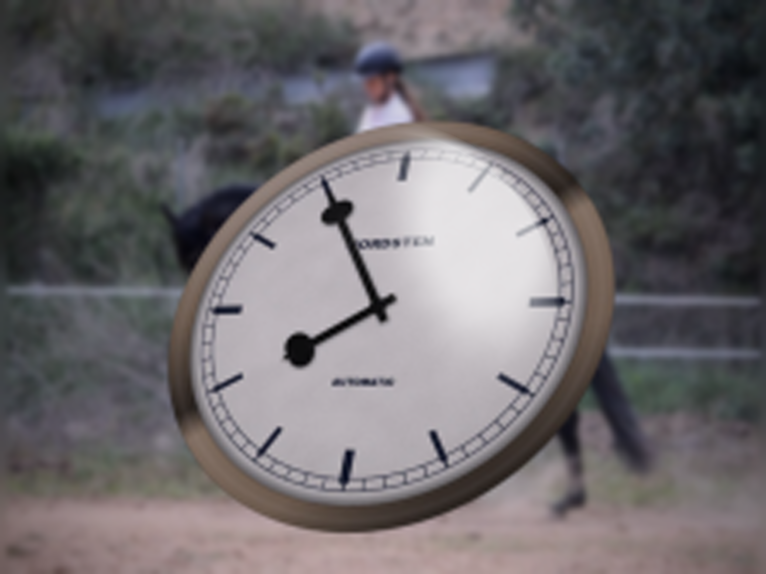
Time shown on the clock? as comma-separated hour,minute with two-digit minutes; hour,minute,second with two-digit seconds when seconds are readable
7,55
